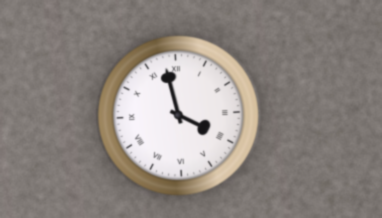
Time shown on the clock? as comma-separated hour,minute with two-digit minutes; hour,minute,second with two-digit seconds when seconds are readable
3,58
